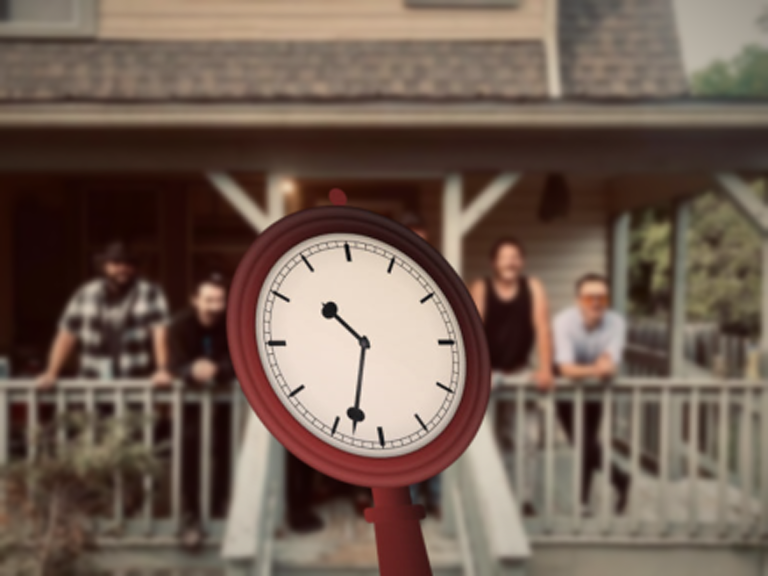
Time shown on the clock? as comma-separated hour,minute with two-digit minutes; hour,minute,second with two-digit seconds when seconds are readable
10,33
